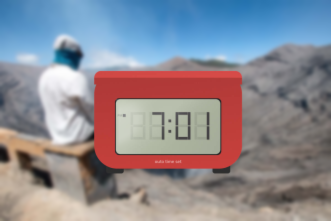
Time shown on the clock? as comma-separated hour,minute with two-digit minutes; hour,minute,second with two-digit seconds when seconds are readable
7,01
